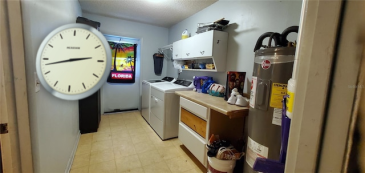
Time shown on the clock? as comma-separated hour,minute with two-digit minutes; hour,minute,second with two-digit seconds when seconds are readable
2,43
